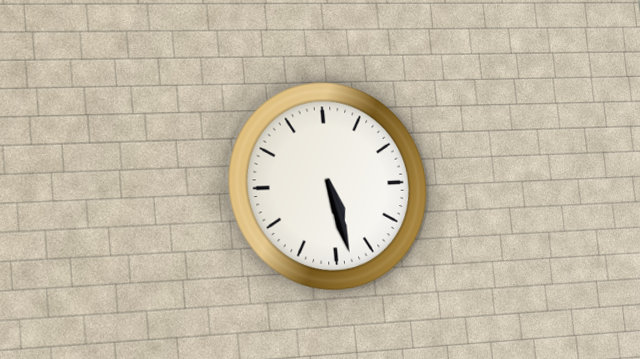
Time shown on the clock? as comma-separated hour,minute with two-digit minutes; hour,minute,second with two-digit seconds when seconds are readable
5,28
